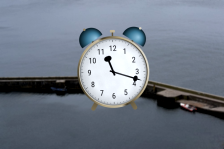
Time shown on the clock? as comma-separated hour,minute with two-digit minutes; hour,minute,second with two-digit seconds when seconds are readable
11,18
